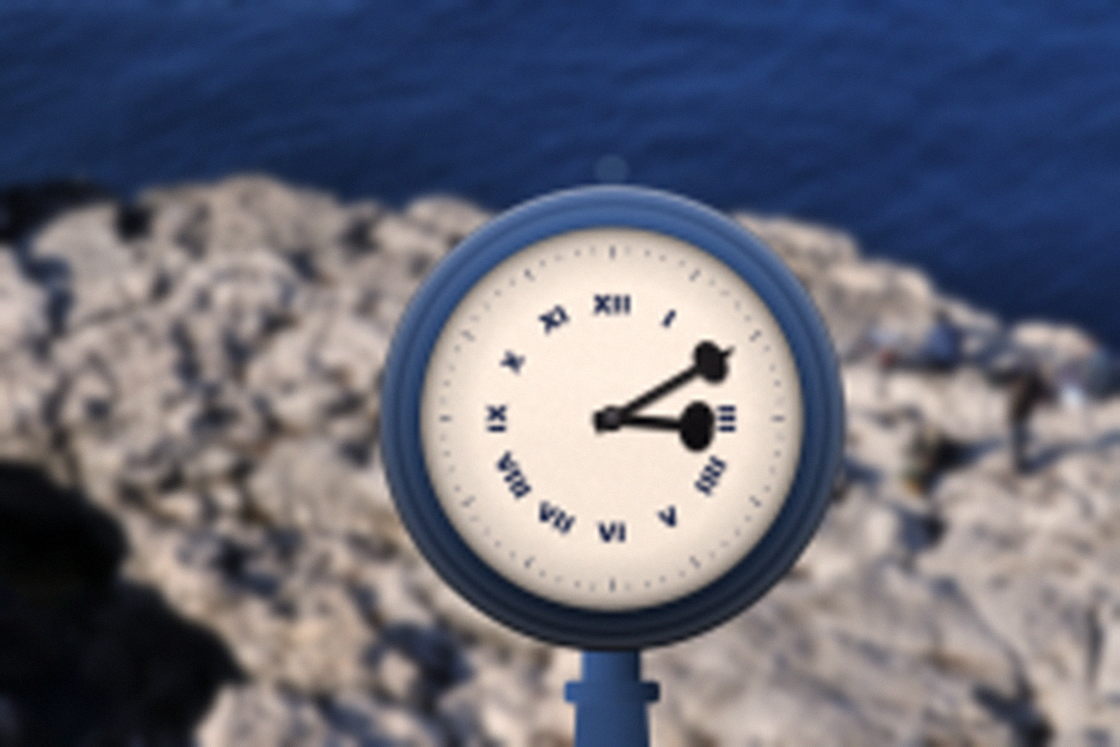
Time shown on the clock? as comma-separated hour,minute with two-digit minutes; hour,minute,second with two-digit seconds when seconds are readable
3,10
